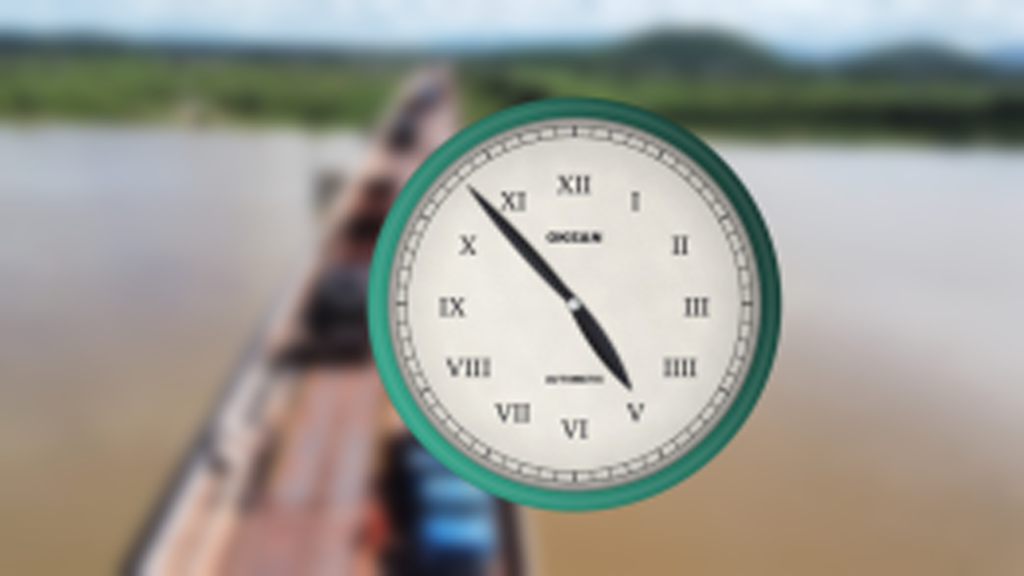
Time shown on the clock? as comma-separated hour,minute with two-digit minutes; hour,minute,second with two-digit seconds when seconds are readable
4,53
